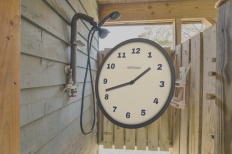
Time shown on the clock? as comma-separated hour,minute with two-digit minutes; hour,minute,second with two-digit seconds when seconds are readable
1,42
